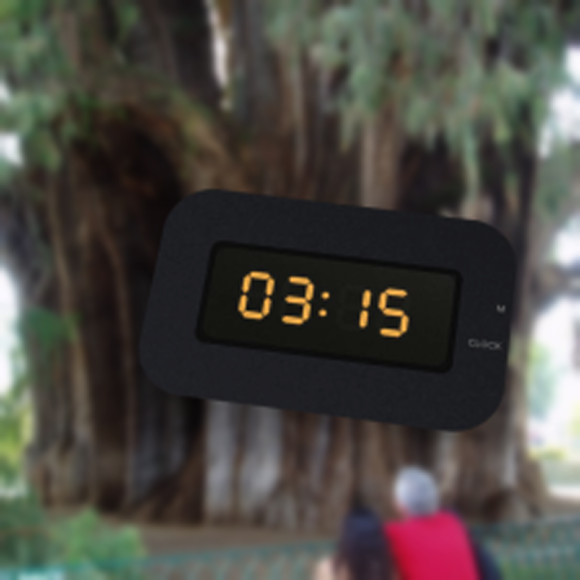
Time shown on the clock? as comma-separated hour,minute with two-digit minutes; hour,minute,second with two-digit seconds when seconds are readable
3,15
